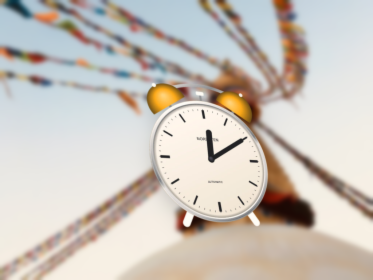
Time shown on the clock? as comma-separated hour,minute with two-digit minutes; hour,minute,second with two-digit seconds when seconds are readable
12,10
